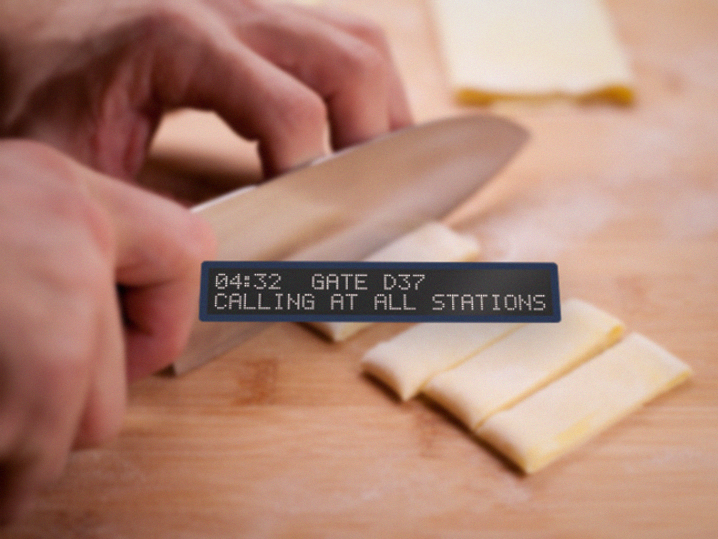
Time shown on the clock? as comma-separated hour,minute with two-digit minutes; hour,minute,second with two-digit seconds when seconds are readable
4,32
